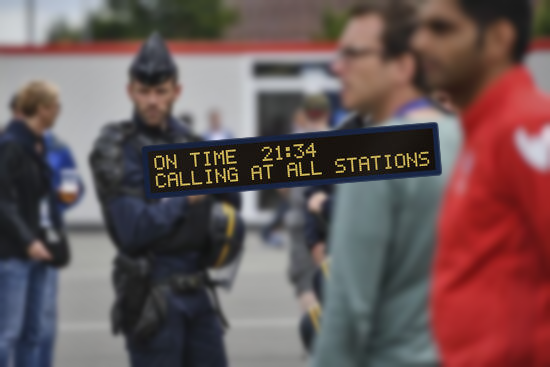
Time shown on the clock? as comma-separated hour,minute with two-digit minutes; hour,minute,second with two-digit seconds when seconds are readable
21,34
